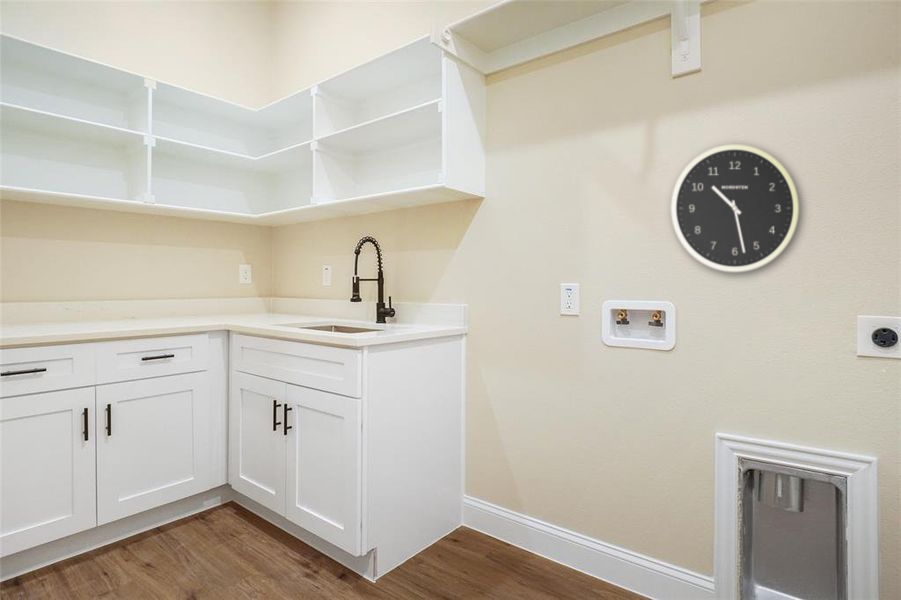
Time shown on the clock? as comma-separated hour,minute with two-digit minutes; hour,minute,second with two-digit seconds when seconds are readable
10,28
